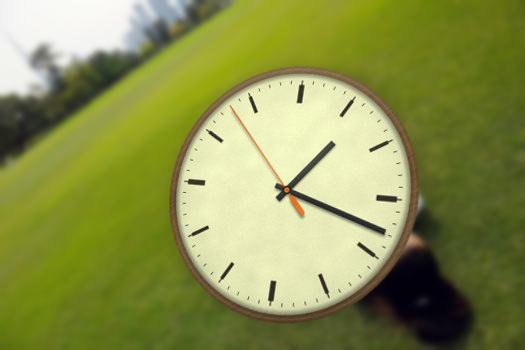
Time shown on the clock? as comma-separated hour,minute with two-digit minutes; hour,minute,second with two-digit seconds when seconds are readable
1,17,53
